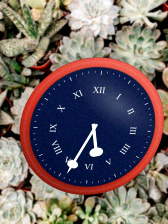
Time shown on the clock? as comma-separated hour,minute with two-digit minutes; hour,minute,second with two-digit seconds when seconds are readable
5,34
